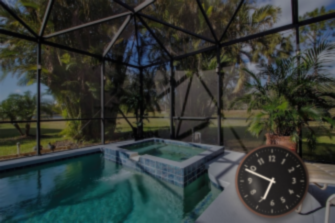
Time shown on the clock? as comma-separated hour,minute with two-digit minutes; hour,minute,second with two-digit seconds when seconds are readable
6,49
